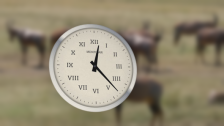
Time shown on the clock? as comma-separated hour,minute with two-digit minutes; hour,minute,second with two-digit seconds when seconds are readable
12,23
